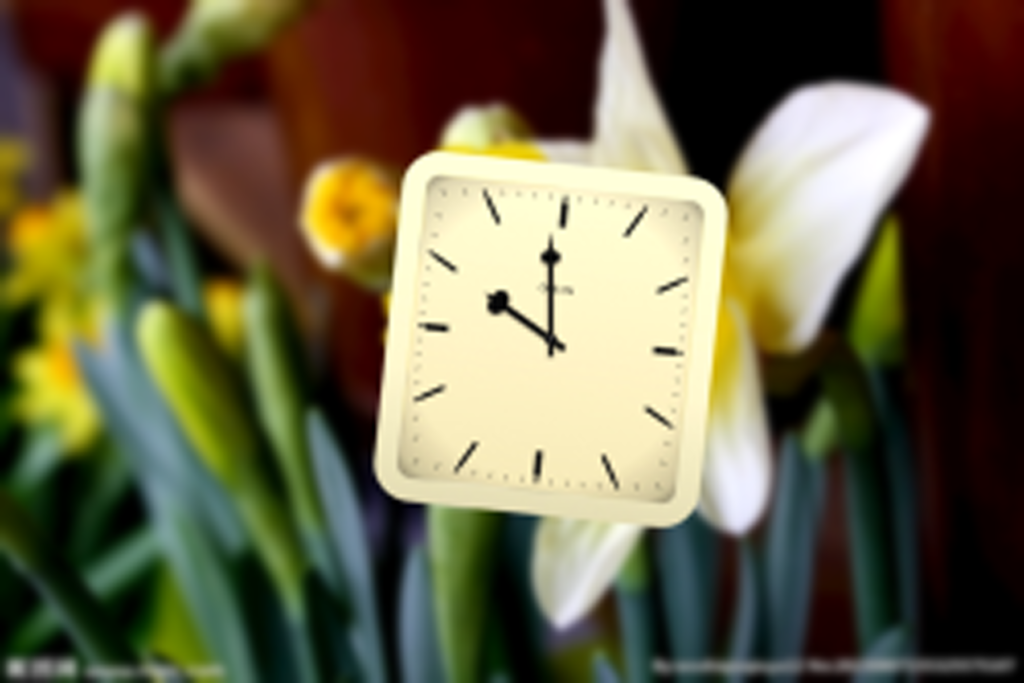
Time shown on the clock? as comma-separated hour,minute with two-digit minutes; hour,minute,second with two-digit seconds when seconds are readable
9,59
